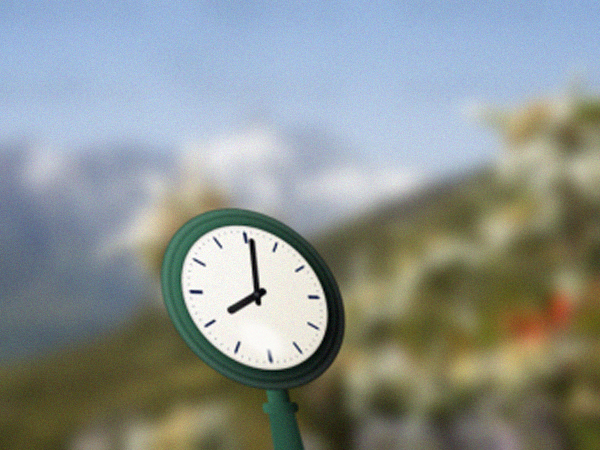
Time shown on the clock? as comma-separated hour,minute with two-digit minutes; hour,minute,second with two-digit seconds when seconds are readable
8,01
